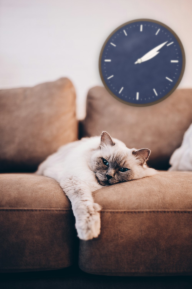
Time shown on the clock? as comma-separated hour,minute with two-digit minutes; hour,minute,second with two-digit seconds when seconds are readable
2,09
